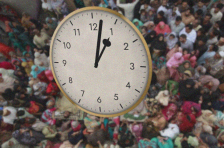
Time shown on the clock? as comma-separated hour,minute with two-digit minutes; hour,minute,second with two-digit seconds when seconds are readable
1,02
